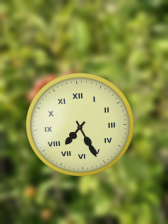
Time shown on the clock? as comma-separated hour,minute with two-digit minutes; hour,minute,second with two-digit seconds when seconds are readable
7,26
